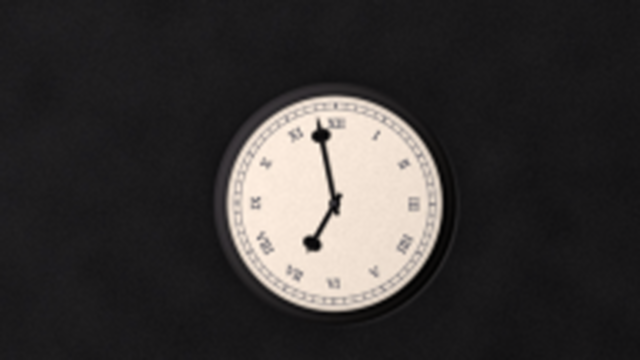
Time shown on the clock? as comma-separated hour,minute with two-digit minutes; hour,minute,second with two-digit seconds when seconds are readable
6,58
